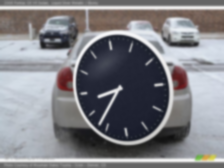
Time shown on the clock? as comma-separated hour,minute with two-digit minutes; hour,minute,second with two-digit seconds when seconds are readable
8,37
